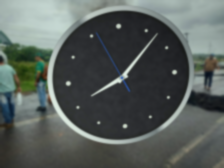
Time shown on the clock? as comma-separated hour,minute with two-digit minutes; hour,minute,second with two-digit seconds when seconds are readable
8,06,56
